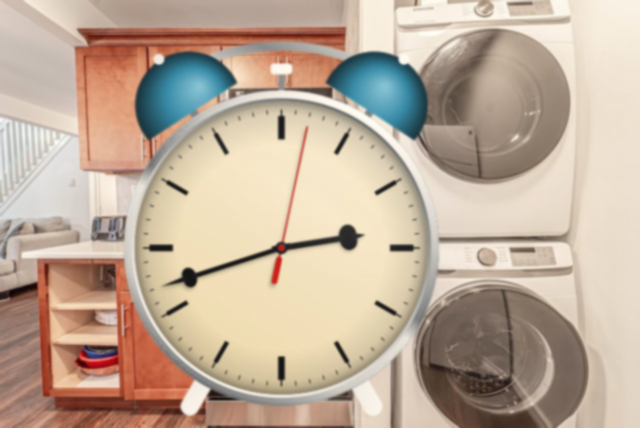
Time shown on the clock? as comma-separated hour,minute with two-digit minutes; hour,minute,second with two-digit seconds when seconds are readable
2,42,02
